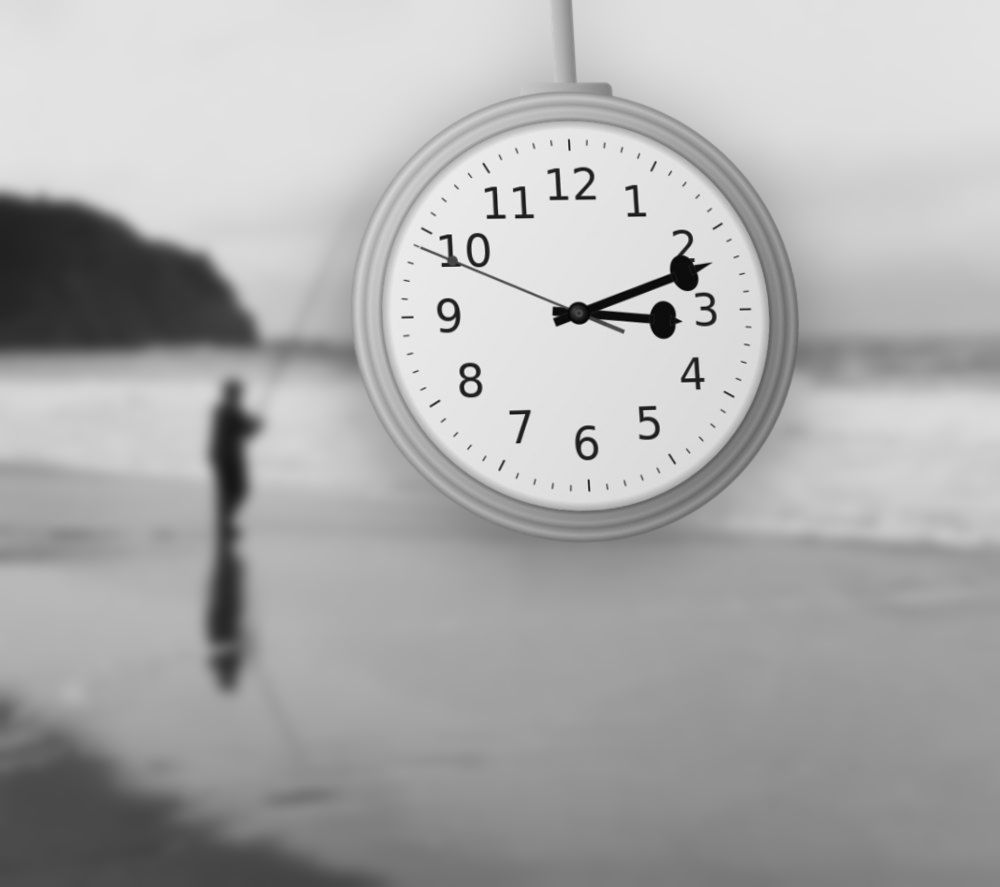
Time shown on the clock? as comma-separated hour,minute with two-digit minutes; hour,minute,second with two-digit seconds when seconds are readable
3,11,49
